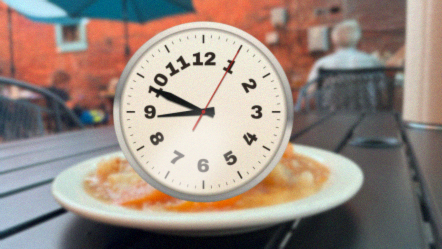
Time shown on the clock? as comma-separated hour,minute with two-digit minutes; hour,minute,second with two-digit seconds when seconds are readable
8,49,05
